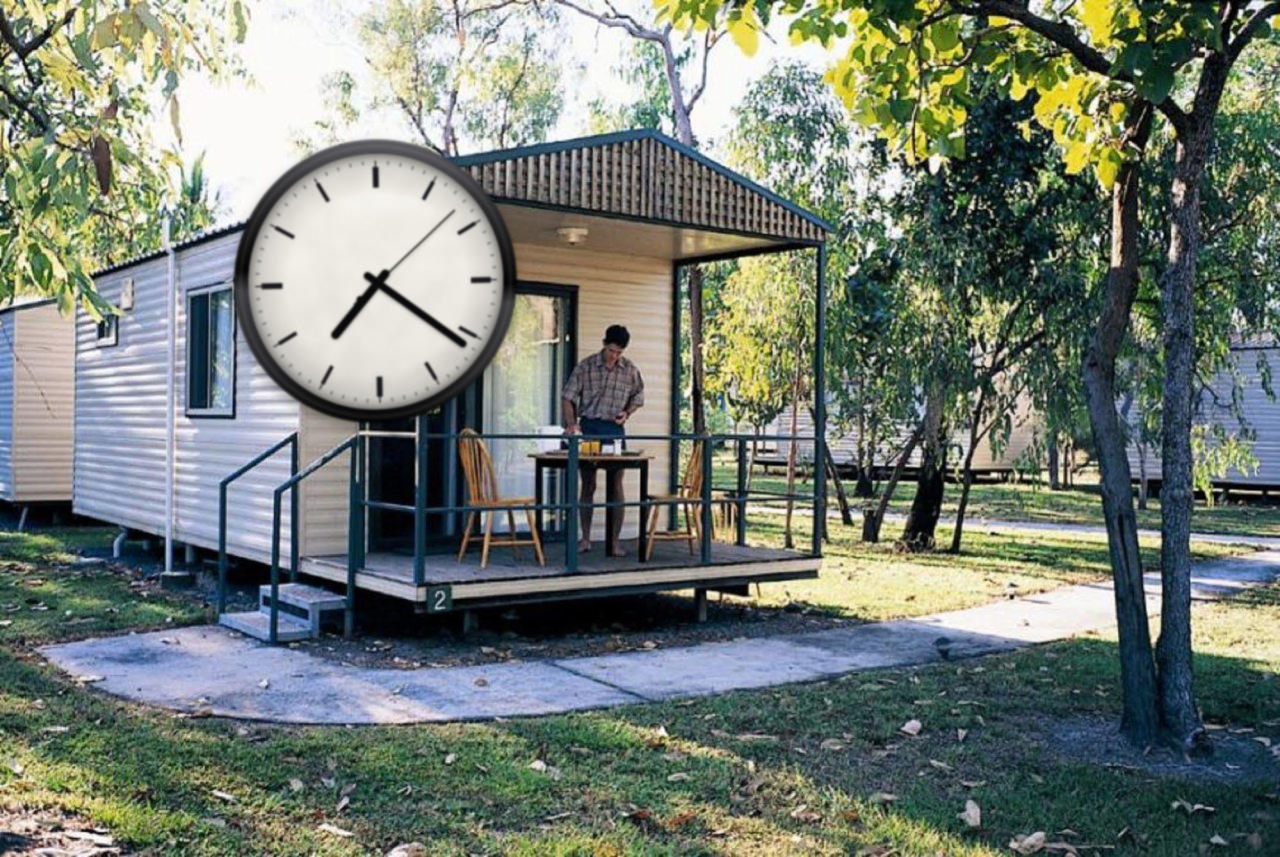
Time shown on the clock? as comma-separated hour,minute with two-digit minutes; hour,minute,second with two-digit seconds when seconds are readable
7,21,08
